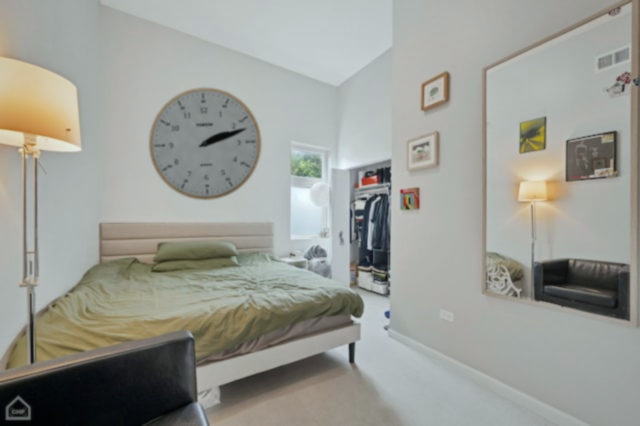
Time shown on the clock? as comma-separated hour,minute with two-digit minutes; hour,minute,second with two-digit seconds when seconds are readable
2,12
